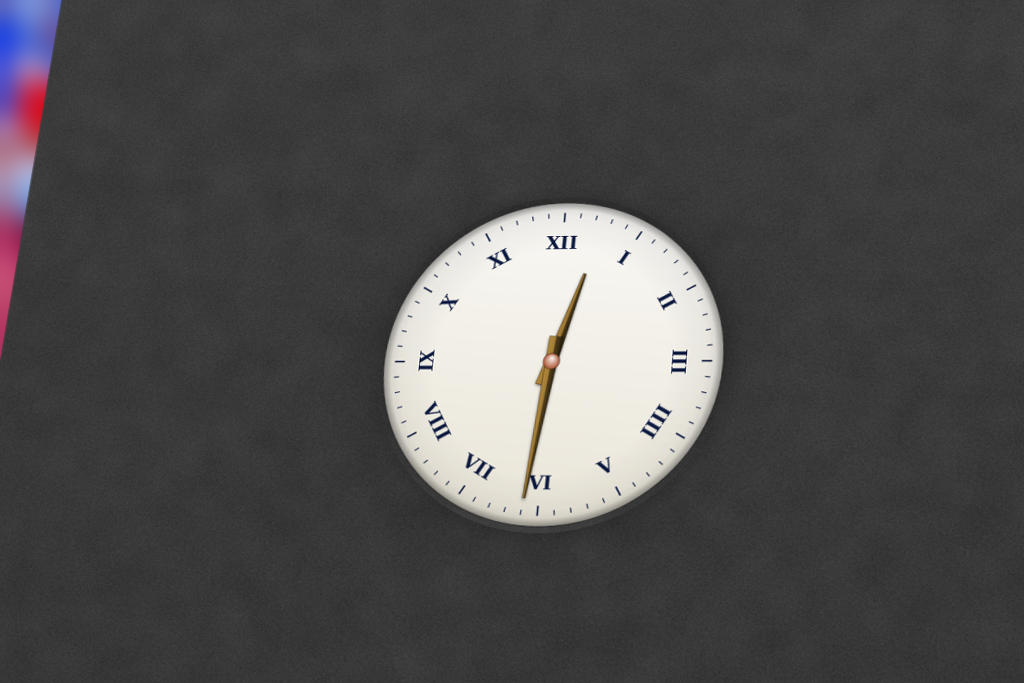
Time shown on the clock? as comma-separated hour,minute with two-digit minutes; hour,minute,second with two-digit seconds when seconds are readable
12,31
